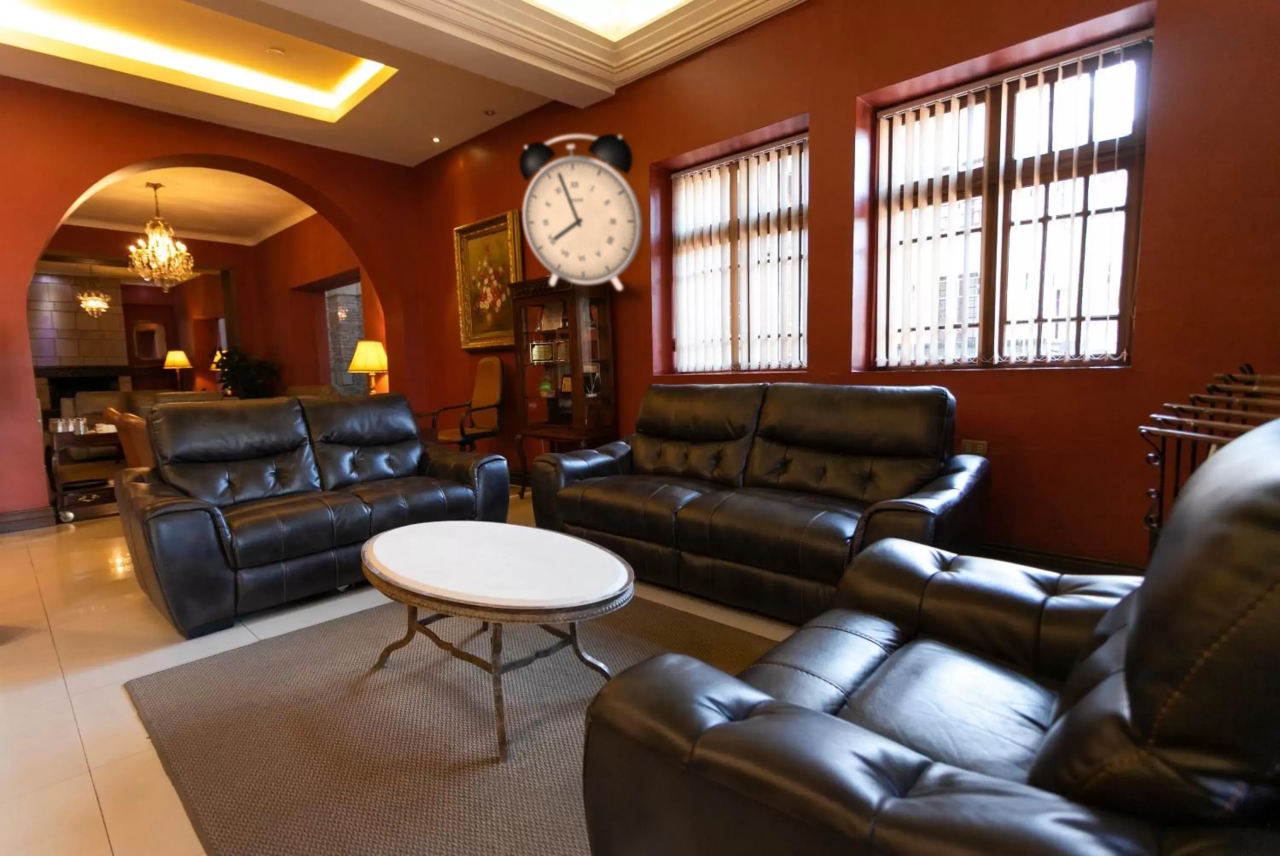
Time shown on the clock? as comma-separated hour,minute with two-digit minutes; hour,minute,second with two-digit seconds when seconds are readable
7,57
